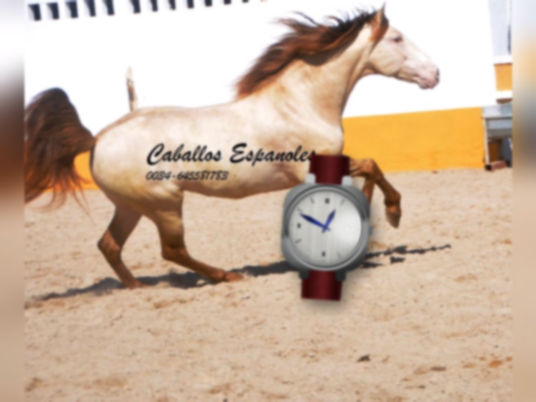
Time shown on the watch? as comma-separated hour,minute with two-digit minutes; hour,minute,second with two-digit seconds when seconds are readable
12,49
